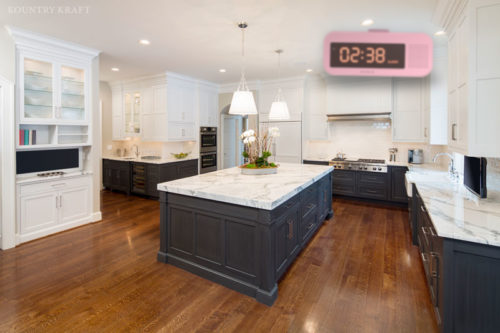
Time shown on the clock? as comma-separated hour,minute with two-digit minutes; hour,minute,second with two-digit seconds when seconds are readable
2,38
